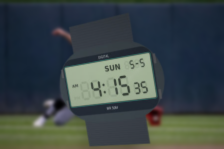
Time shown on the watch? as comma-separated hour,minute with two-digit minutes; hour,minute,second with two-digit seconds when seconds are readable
4,15,35
